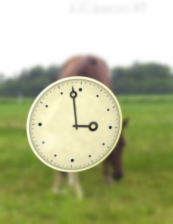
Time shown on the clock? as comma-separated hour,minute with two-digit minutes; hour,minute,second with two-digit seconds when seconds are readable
2,58
